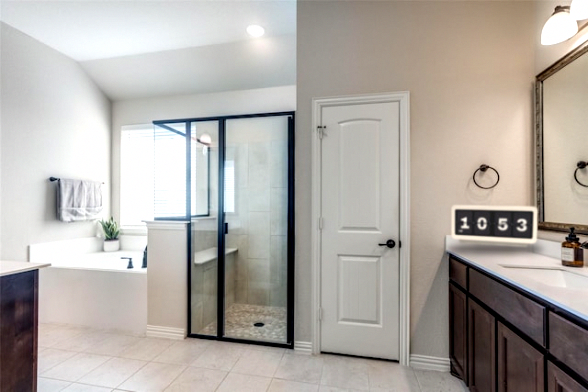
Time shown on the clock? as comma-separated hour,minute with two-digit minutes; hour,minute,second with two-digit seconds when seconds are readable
10,53
